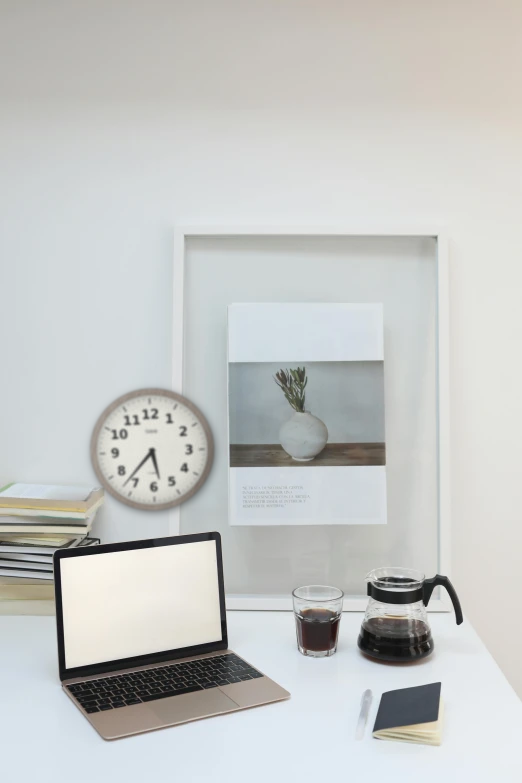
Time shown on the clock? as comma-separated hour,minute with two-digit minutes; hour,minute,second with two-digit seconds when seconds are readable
5,37
